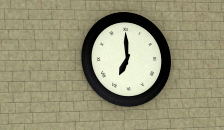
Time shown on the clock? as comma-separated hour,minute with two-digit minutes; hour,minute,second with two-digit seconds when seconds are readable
7,00
